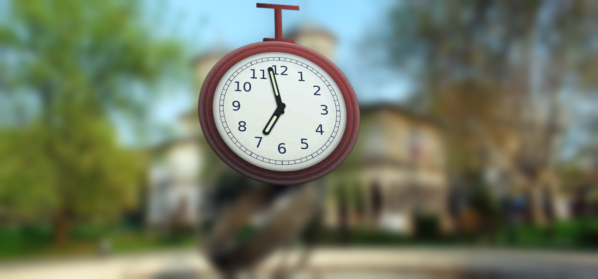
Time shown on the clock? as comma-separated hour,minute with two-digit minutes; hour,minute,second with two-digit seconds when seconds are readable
6,58
